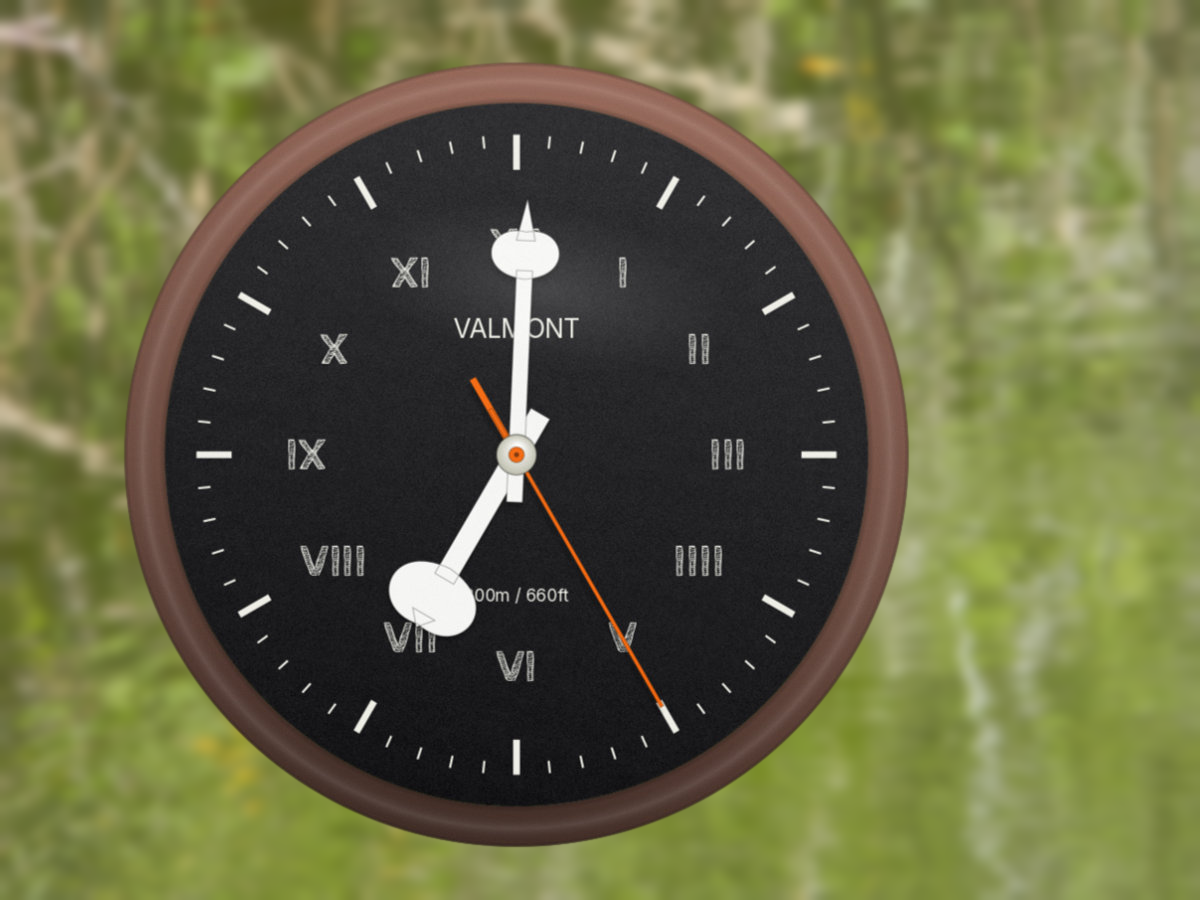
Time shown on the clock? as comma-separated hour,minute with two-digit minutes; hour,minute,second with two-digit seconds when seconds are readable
7,00,25
